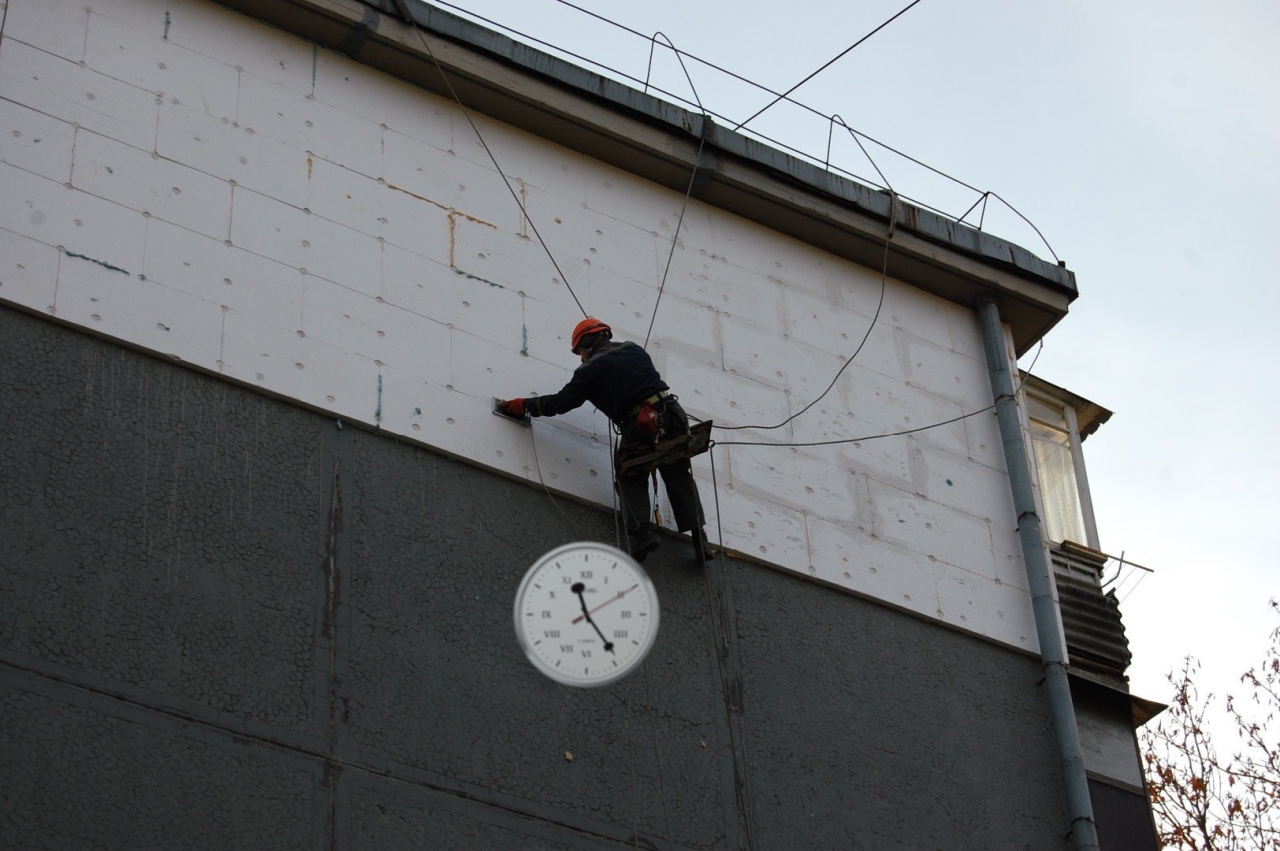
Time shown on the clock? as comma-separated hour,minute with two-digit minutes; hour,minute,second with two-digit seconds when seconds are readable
11,24,10
